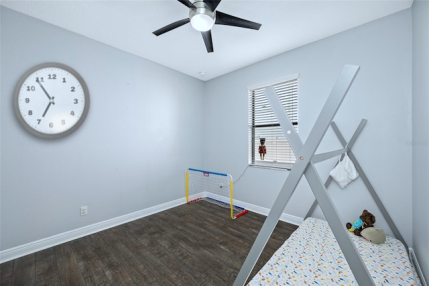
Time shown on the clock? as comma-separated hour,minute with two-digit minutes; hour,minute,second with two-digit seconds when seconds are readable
6,54
